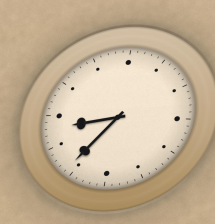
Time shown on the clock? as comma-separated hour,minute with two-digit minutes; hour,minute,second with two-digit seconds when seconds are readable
8,36
